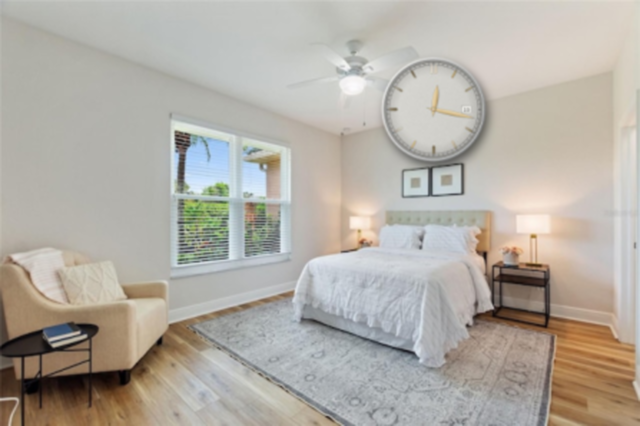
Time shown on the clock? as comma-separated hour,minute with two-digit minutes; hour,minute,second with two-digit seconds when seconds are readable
12,17
